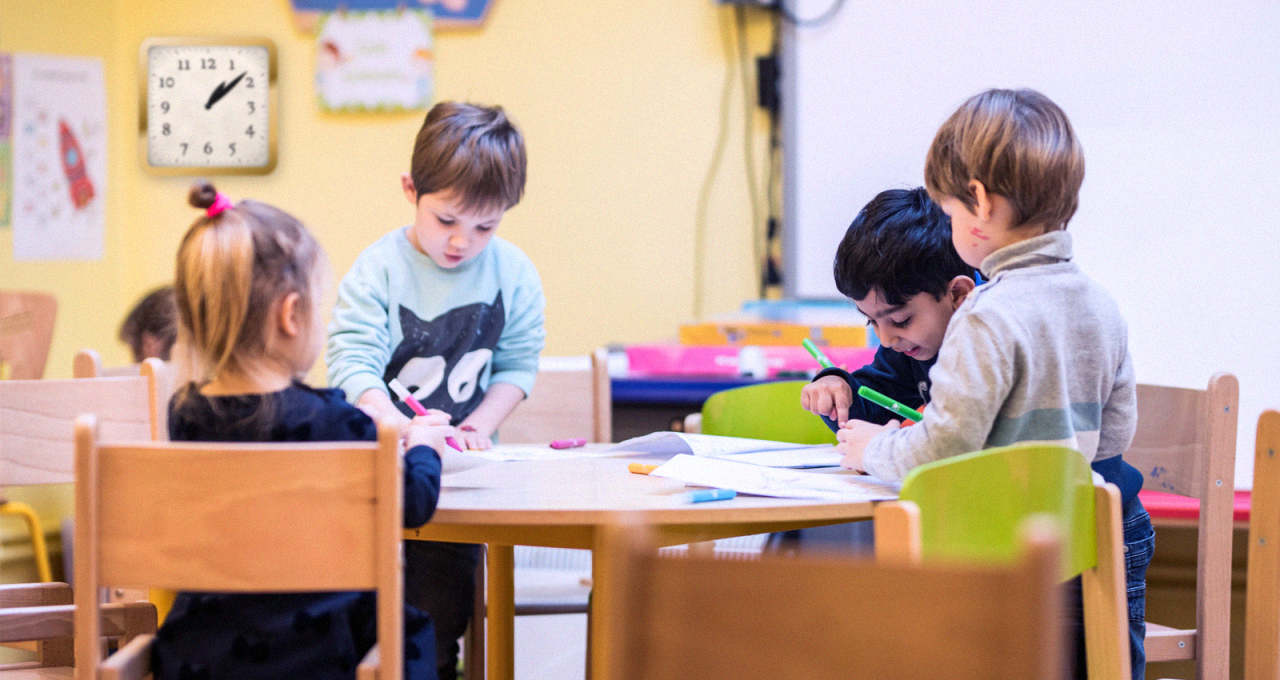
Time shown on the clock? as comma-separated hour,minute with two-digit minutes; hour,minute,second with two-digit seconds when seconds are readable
1,08
